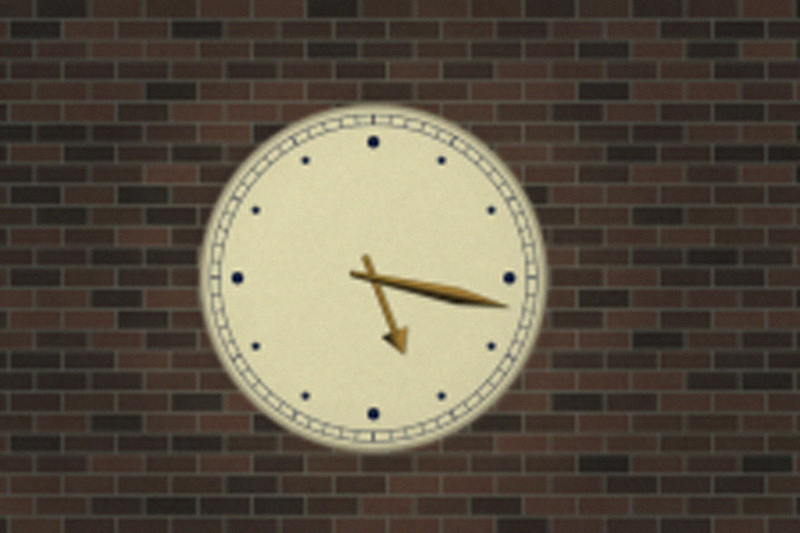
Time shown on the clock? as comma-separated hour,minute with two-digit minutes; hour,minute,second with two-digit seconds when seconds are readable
5,17
